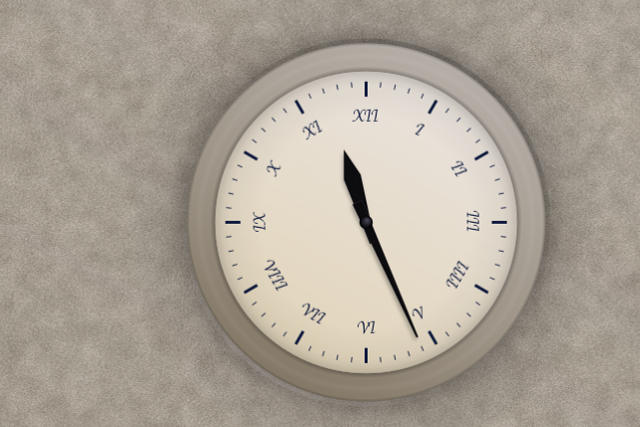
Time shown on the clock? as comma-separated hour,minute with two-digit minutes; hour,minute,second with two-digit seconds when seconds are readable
11,26
